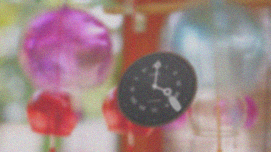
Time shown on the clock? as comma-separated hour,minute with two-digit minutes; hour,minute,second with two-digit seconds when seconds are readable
4,01
